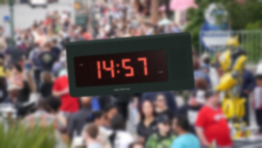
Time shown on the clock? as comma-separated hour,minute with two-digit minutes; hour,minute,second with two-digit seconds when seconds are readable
14,57
